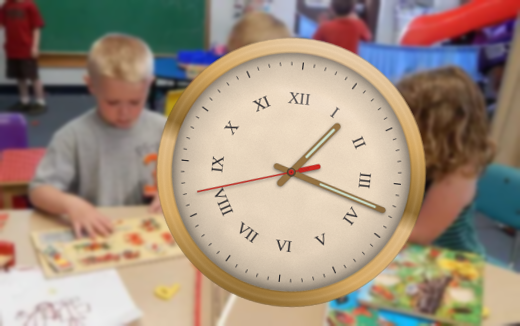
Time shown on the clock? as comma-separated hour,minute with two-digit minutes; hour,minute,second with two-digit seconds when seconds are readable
1,17,42
